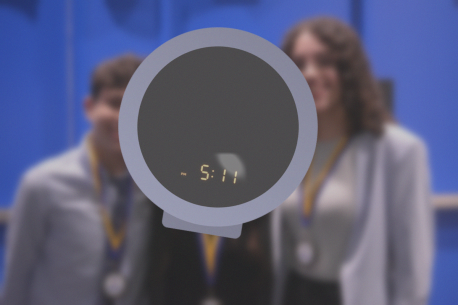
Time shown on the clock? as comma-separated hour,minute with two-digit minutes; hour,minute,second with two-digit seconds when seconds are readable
5,11
